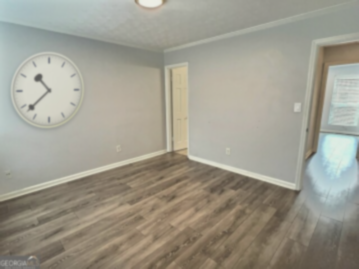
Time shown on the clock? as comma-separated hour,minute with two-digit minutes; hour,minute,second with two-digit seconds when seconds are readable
10,38
